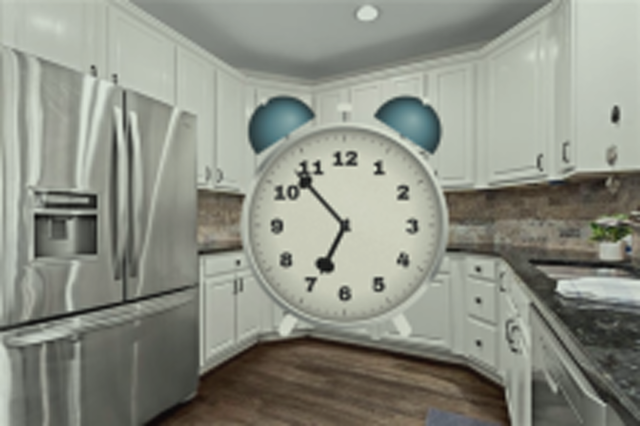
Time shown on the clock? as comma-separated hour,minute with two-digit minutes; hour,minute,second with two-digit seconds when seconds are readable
6,53
